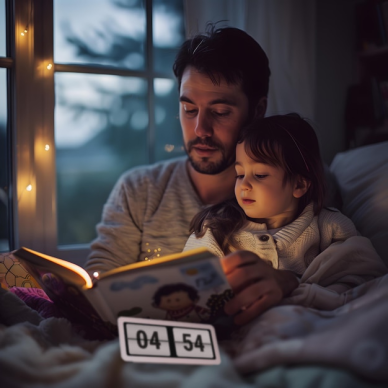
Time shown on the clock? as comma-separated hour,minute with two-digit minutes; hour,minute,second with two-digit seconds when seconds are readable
4,54
